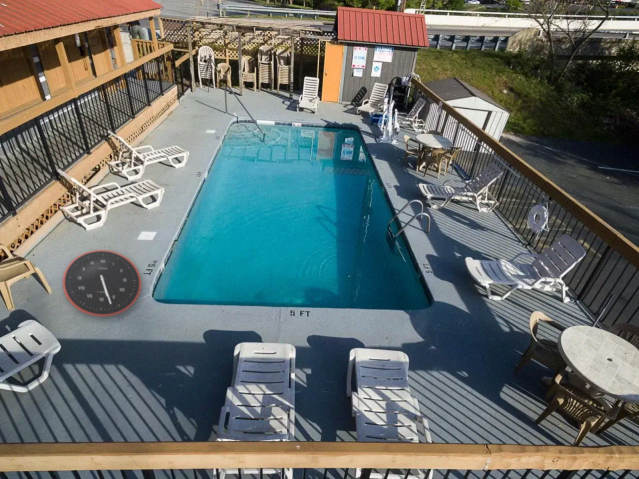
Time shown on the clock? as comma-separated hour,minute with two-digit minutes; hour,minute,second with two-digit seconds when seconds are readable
5,27
